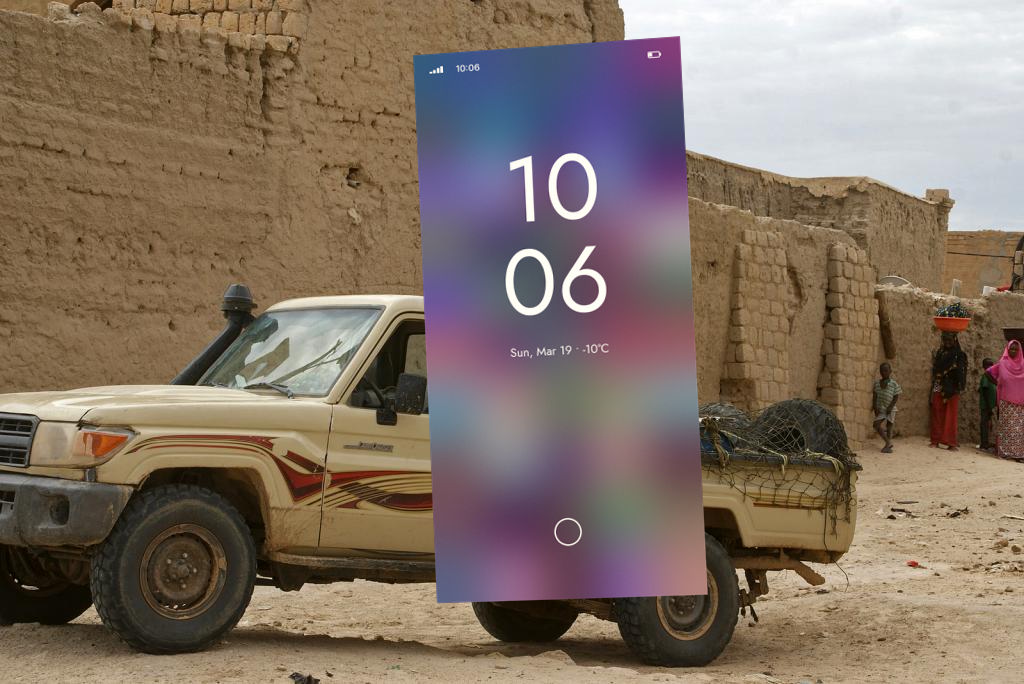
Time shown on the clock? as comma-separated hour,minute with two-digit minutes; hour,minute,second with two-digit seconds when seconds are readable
10,06
